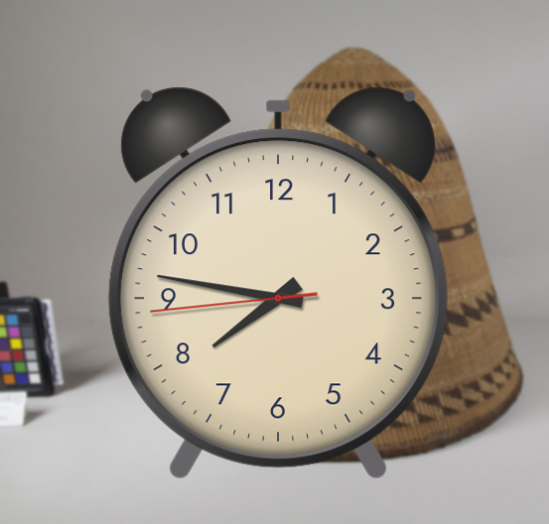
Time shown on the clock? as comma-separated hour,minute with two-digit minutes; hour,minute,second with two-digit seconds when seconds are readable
7,46,44
